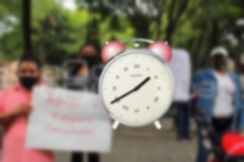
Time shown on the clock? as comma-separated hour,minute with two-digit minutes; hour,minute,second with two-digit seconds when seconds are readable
1,40
